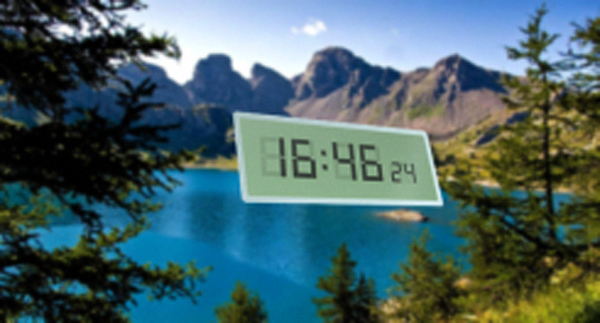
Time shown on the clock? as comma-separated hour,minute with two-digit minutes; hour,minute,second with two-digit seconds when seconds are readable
16,46,24
